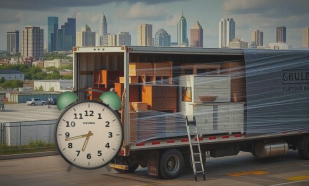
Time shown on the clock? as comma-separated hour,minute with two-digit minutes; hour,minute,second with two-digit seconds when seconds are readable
6,43
